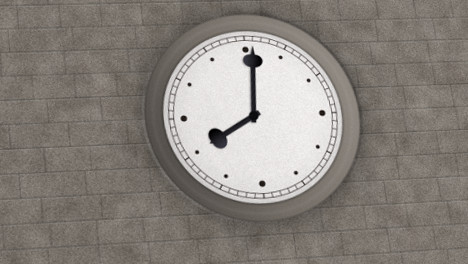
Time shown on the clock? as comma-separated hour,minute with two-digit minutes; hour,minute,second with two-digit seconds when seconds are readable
8,01
